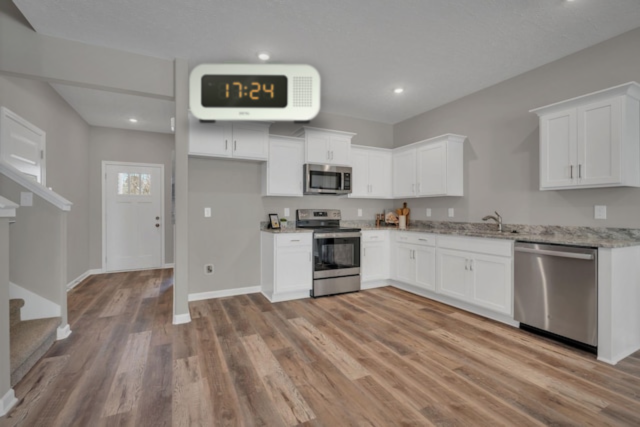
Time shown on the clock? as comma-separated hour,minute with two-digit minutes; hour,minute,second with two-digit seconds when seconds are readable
17,24
